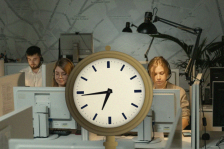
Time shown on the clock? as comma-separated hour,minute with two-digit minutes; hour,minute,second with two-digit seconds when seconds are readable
6,44
